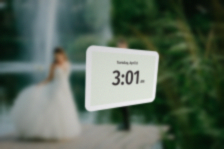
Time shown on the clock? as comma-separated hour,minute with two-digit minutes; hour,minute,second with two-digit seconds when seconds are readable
3,01
